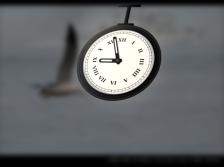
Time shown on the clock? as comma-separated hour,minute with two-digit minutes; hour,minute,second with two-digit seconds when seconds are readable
8,57
